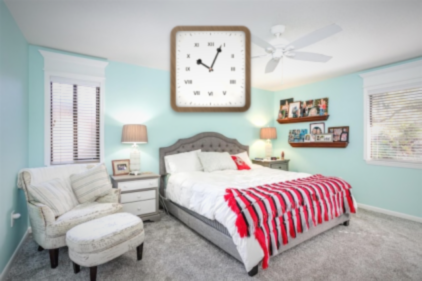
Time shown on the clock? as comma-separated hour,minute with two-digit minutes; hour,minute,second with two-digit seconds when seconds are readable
10,04
